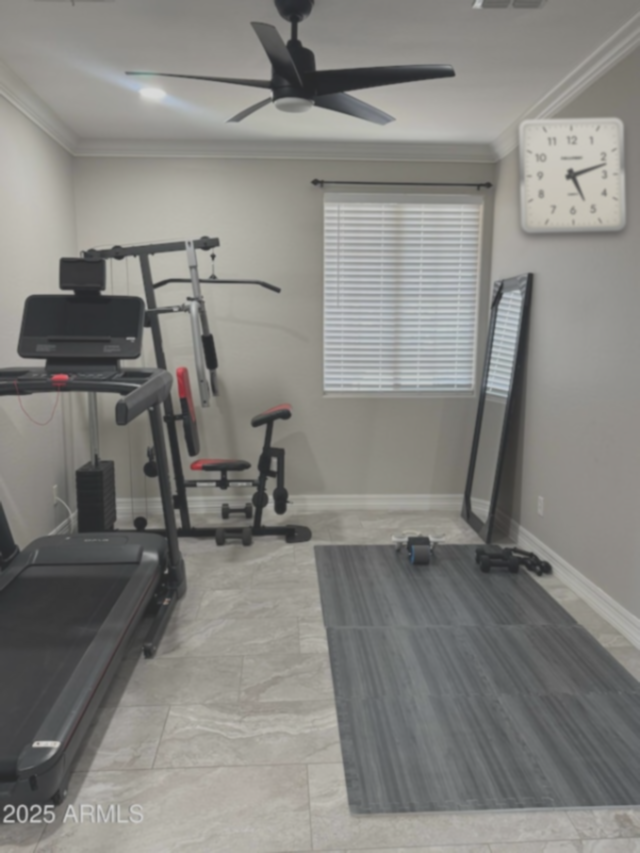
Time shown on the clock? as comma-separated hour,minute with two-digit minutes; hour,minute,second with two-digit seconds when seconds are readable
5,12
